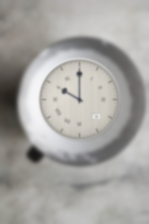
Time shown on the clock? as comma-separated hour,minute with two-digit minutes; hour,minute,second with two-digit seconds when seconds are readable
10,00
